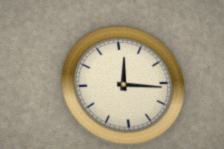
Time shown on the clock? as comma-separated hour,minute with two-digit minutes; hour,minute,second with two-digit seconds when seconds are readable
12,16
